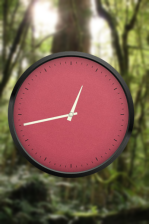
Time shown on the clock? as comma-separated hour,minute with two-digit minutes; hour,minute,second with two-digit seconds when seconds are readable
12,43
